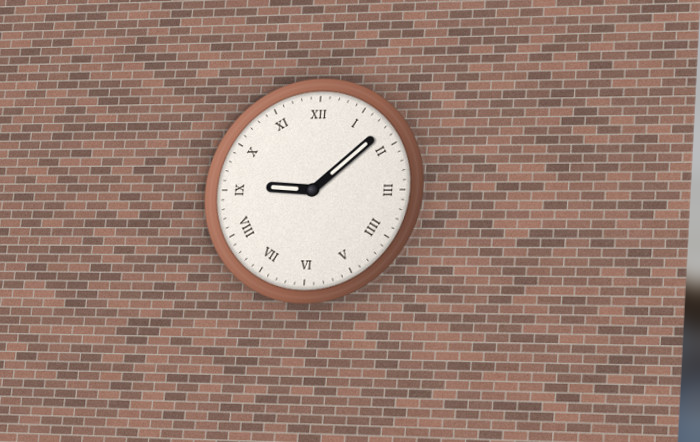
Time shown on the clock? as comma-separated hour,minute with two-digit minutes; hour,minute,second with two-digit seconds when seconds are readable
9,08
